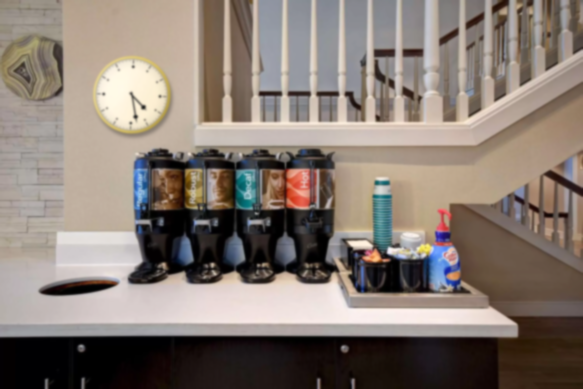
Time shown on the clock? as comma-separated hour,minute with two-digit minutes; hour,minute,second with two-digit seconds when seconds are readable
4,28
